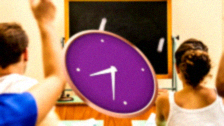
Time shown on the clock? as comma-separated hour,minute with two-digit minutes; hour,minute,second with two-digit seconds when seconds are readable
8,33
